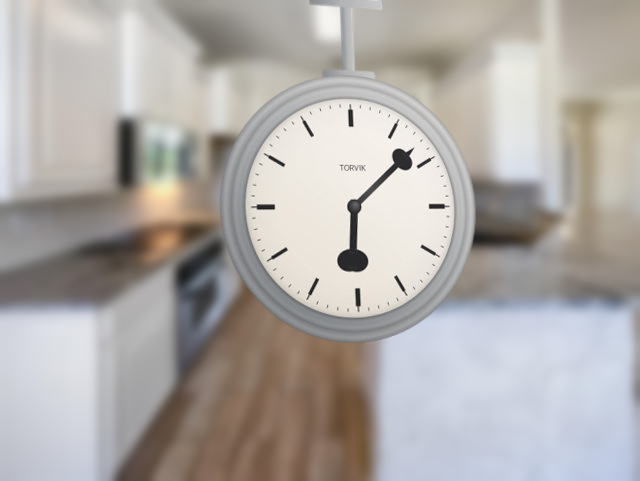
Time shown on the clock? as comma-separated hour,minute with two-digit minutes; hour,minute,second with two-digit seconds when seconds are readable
6,08
